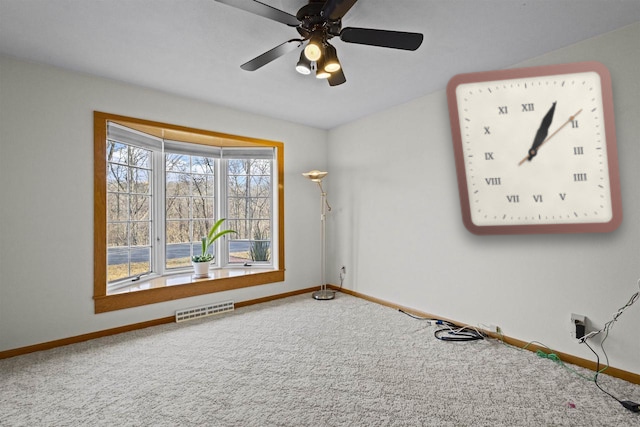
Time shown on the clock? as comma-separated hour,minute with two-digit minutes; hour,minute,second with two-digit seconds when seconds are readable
1,05,09
